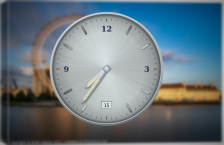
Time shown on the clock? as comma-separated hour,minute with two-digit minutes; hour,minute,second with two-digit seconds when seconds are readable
7,36
